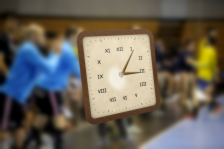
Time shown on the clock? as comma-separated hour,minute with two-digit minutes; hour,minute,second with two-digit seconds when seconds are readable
3,06
